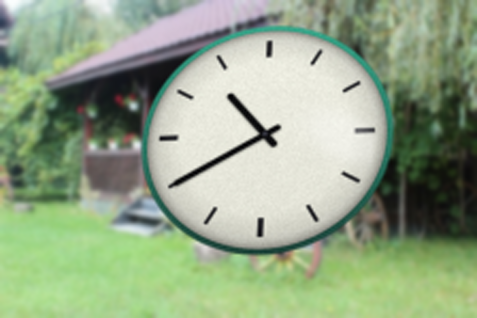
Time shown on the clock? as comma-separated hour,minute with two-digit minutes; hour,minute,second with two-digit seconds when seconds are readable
10,40
